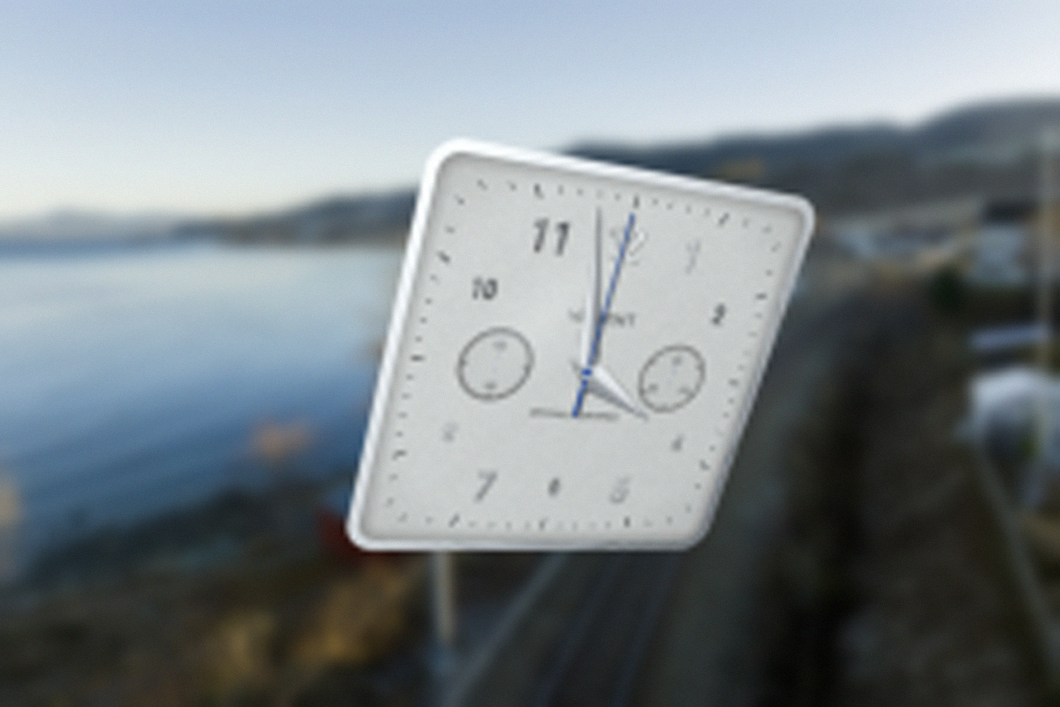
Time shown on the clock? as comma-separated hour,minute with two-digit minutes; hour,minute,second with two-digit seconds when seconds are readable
3,58
